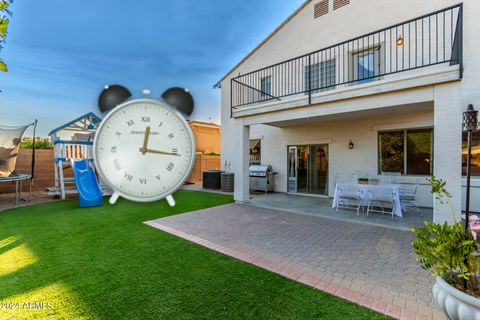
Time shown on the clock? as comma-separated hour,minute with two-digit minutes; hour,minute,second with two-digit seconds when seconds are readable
12,16
